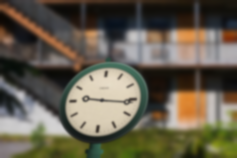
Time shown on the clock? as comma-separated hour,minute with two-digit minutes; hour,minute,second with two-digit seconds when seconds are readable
9,16
